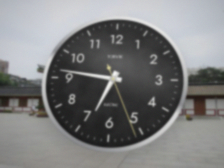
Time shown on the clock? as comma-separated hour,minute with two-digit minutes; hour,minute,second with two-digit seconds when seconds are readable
6,46,26
